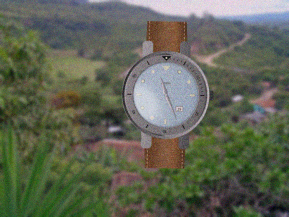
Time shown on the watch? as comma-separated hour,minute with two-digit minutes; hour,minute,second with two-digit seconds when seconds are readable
11,26
